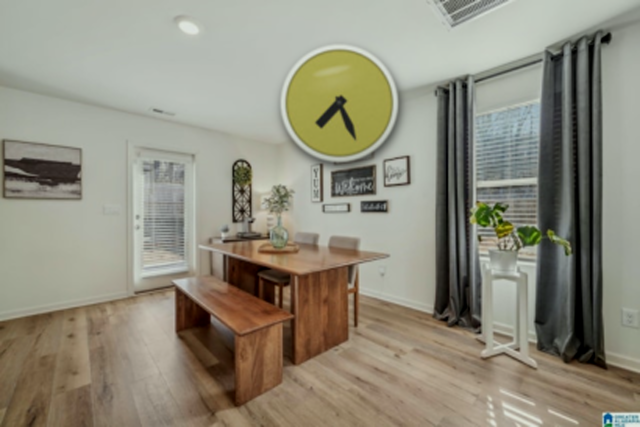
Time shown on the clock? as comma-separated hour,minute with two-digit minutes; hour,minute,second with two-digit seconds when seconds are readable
7,26
